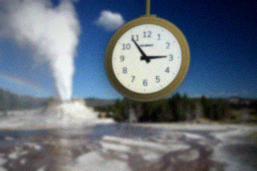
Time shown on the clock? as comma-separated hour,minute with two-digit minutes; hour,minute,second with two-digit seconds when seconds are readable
2,54
